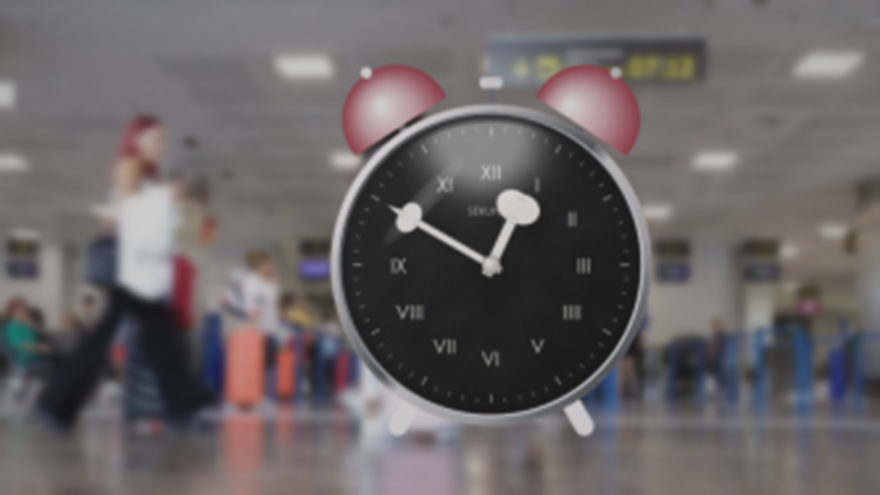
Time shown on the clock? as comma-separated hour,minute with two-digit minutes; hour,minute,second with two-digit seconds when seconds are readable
12,50
